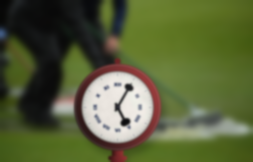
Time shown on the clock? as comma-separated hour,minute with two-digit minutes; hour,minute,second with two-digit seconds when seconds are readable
5,05
